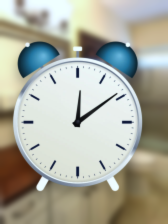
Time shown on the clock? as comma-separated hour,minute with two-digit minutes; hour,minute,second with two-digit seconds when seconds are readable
12,09
